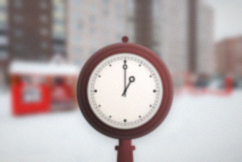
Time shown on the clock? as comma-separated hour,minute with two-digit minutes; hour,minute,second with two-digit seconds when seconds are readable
1,00
